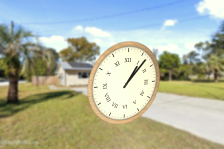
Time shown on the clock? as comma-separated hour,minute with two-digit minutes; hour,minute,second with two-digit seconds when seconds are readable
1,07
